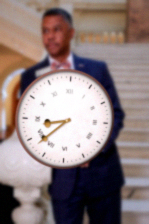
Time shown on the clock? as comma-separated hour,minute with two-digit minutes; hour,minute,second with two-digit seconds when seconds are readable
8,38
